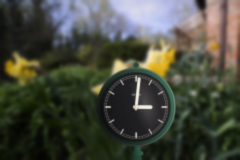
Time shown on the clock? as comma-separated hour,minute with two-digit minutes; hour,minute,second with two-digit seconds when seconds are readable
3,01
